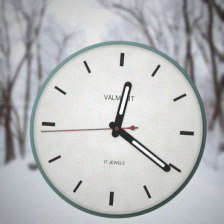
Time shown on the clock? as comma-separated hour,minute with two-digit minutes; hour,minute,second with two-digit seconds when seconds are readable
12,20,44
